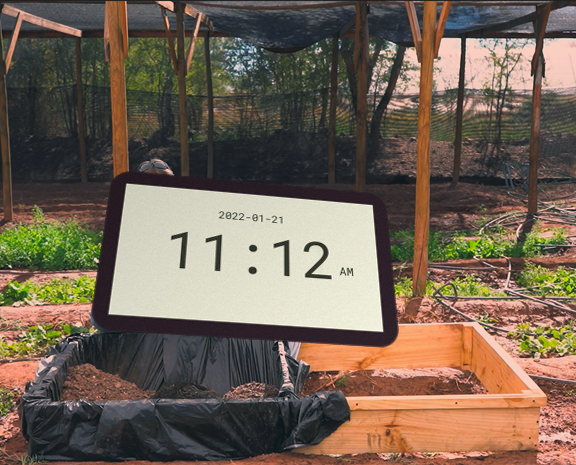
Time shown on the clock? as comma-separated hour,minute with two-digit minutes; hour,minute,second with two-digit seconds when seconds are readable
11,12
